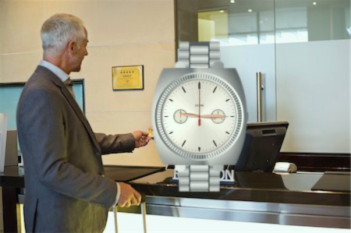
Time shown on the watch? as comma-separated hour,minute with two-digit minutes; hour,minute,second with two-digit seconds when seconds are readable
9,15
